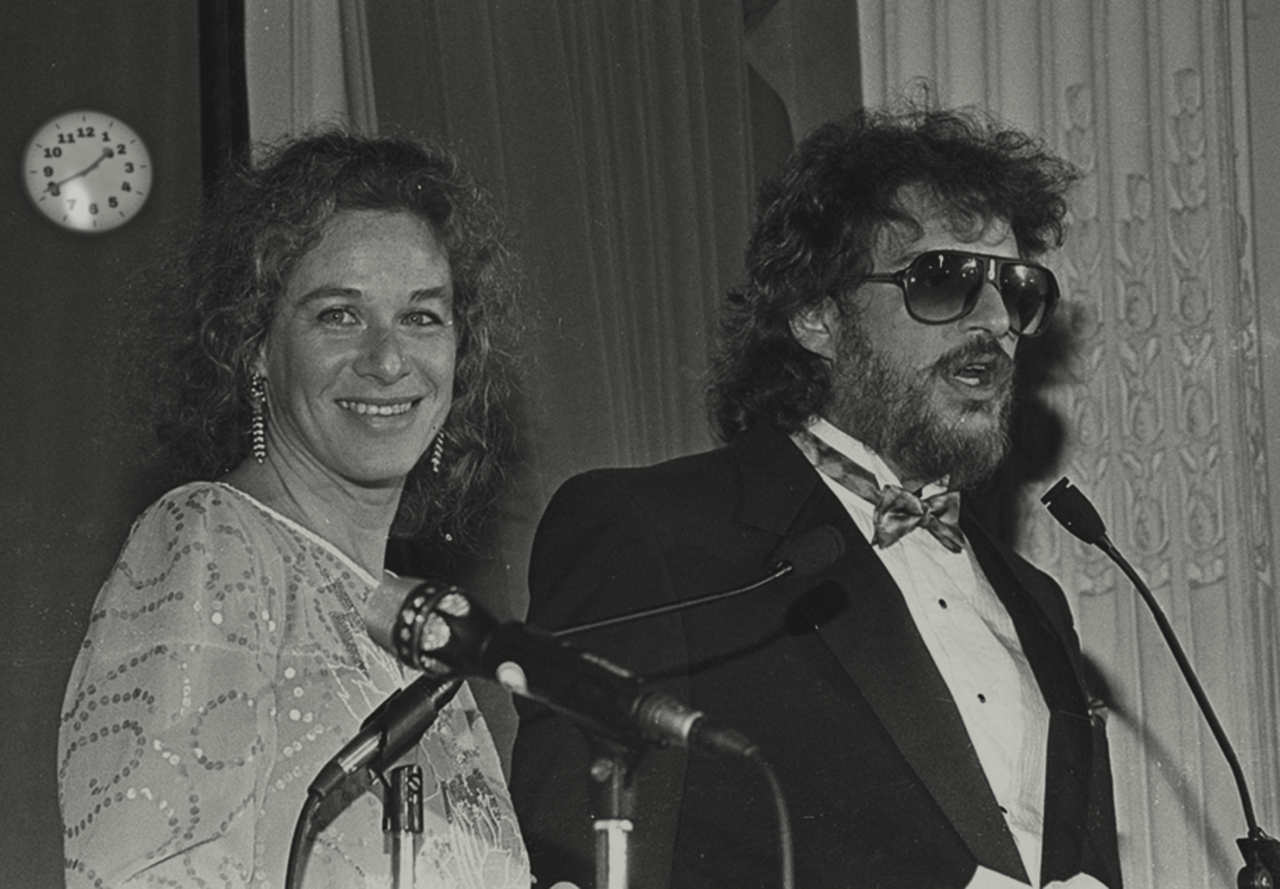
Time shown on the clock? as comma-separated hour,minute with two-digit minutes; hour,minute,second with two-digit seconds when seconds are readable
1,41
